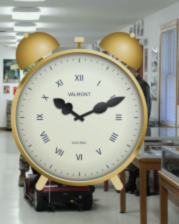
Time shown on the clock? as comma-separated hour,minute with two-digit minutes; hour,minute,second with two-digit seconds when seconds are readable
10,11
